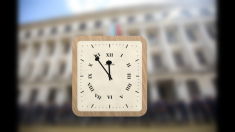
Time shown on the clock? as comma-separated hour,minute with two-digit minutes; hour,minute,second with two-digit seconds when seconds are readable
11,54
